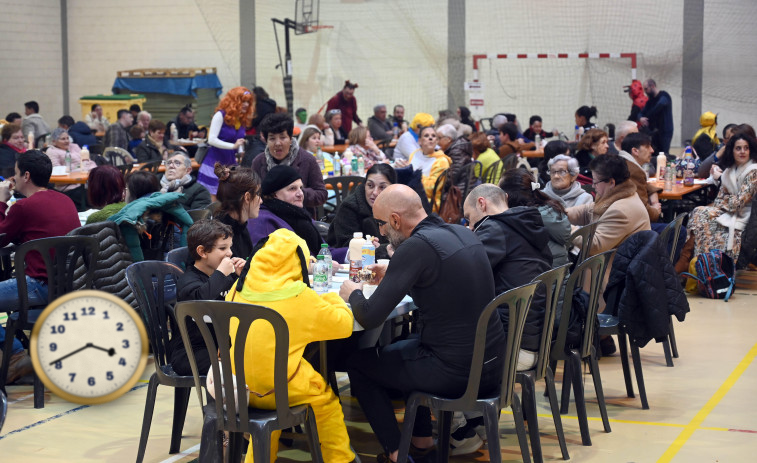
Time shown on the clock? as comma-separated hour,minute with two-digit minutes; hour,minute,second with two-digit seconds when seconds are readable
3,41
